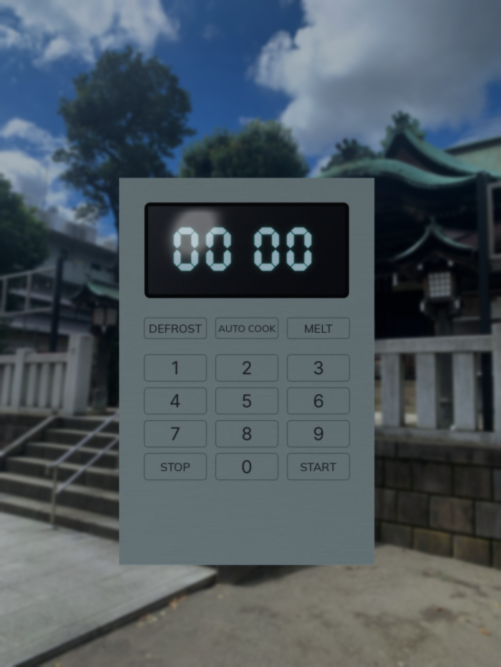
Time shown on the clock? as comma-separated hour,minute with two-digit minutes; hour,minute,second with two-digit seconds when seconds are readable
0,00
